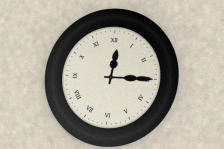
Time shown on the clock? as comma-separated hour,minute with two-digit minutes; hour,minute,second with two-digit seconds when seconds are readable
12,15
